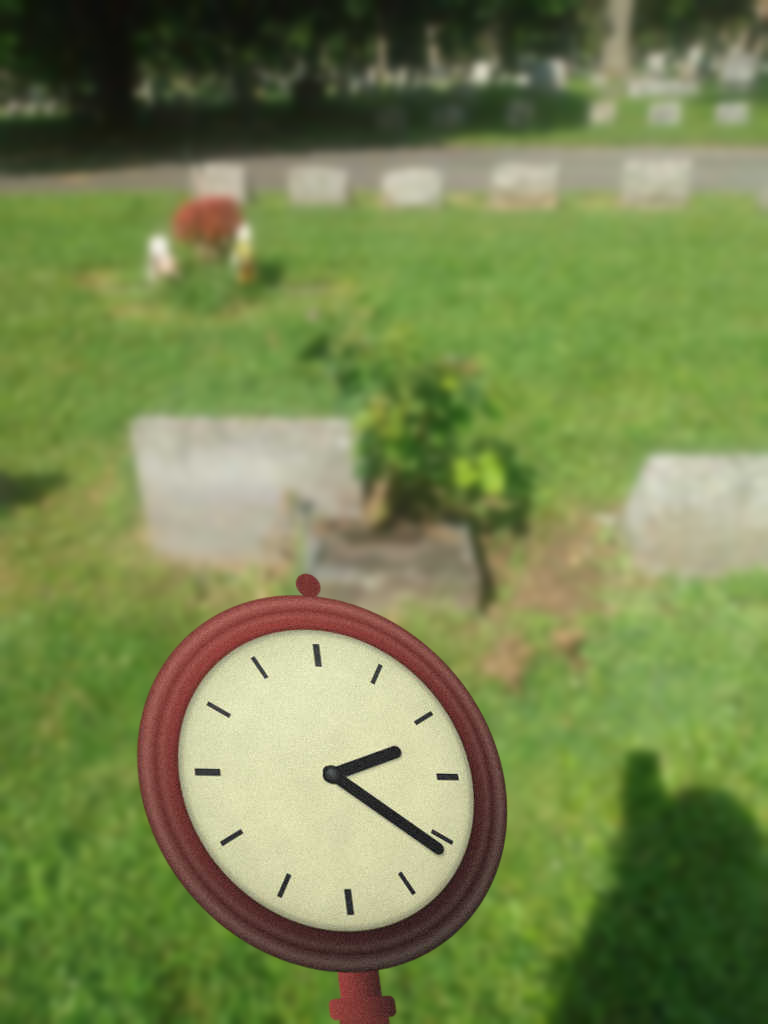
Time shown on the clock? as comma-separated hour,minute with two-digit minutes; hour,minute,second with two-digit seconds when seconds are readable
2,21
